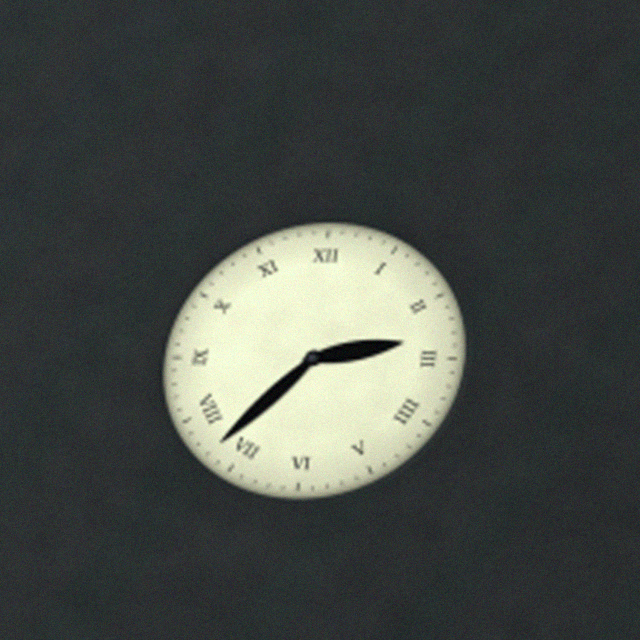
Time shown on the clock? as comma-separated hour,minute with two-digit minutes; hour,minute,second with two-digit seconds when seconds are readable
2,37
